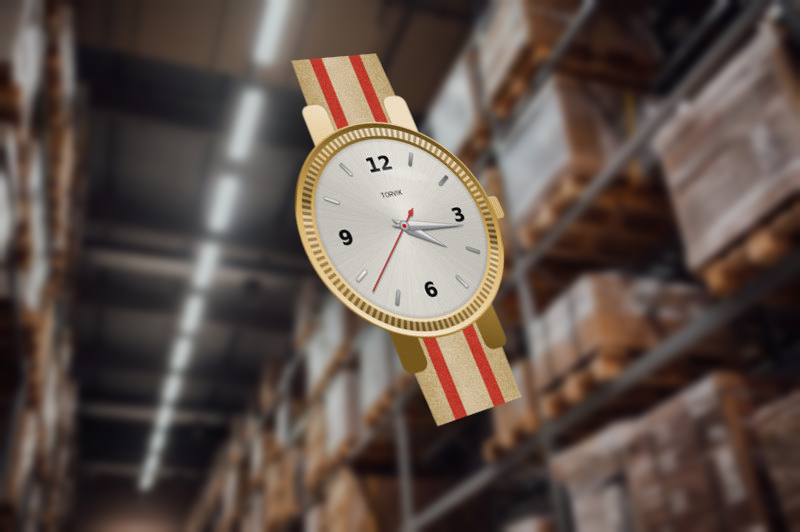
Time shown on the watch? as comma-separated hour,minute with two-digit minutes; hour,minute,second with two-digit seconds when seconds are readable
4,16,38
